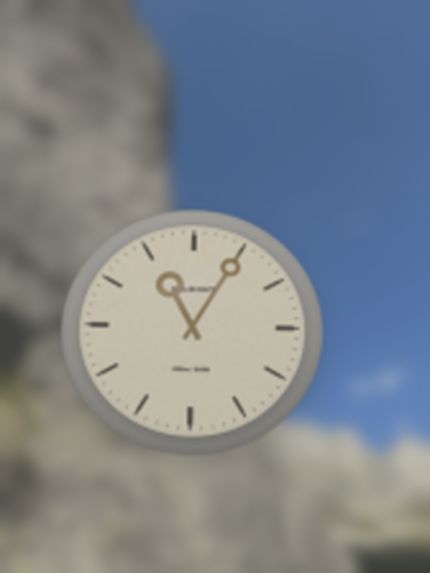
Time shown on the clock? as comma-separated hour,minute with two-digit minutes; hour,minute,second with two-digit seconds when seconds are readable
11,05
